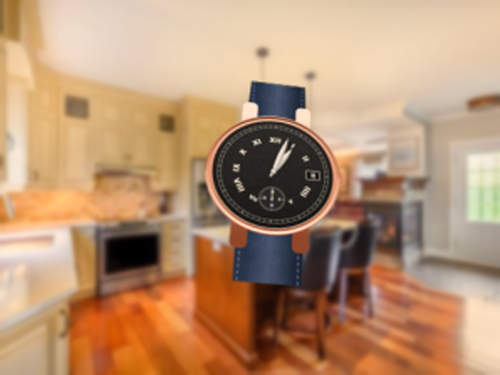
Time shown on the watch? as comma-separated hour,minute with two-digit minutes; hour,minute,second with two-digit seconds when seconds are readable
1,03
